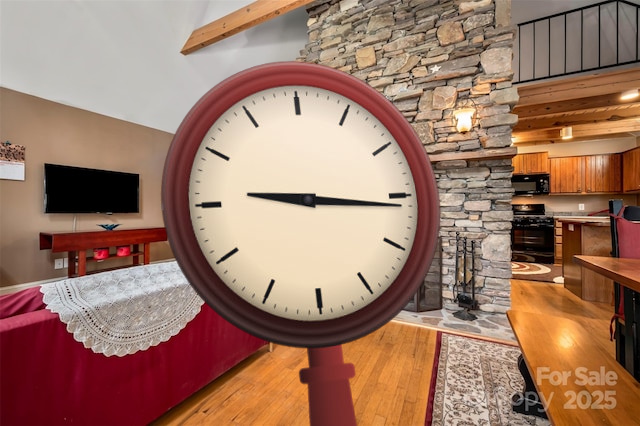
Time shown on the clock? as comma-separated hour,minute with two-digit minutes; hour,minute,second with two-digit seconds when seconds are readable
9,16
